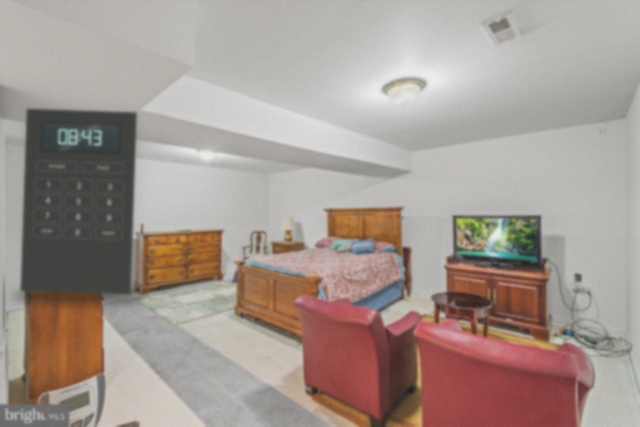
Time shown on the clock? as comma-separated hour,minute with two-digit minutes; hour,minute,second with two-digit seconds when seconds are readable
8,43
